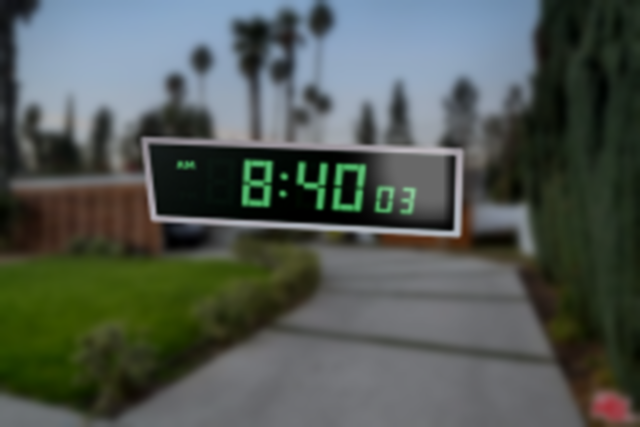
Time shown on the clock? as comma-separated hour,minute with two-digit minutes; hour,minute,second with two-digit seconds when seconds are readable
8,40,03
